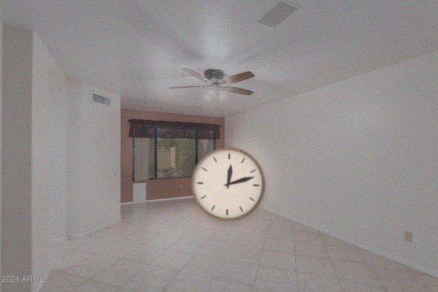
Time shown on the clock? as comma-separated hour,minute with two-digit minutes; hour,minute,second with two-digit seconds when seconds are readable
12,12
